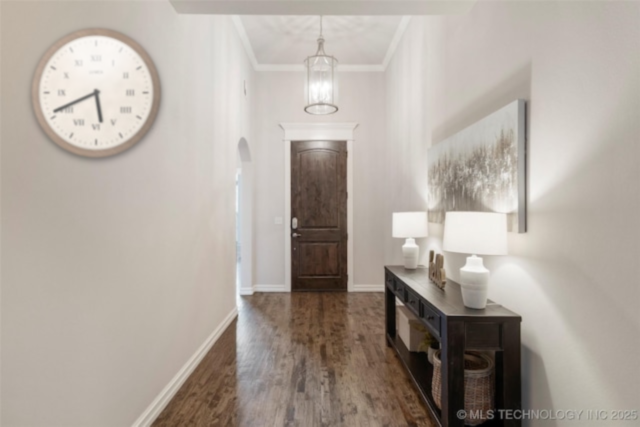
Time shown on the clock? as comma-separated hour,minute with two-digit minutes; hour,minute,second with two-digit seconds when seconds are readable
5,41
